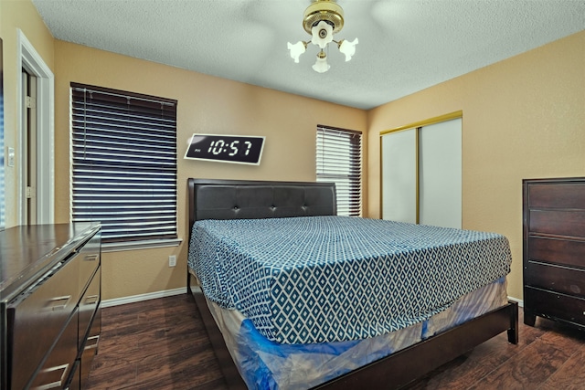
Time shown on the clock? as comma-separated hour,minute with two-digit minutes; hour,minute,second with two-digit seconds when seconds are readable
10,57
